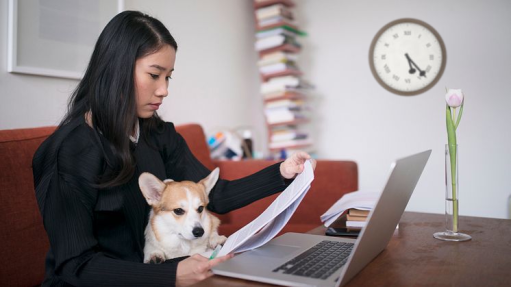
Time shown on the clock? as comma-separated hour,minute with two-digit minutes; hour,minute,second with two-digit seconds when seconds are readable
5,23
